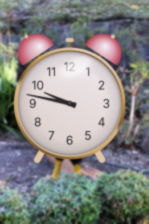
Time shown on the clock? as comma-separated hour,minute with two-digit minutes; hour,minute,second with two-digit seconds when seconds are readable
9,47
